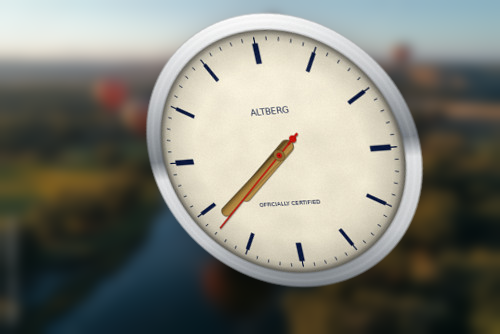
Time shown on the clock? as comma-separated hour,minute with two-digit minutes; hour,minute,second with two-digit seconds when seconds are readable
7,38,38
